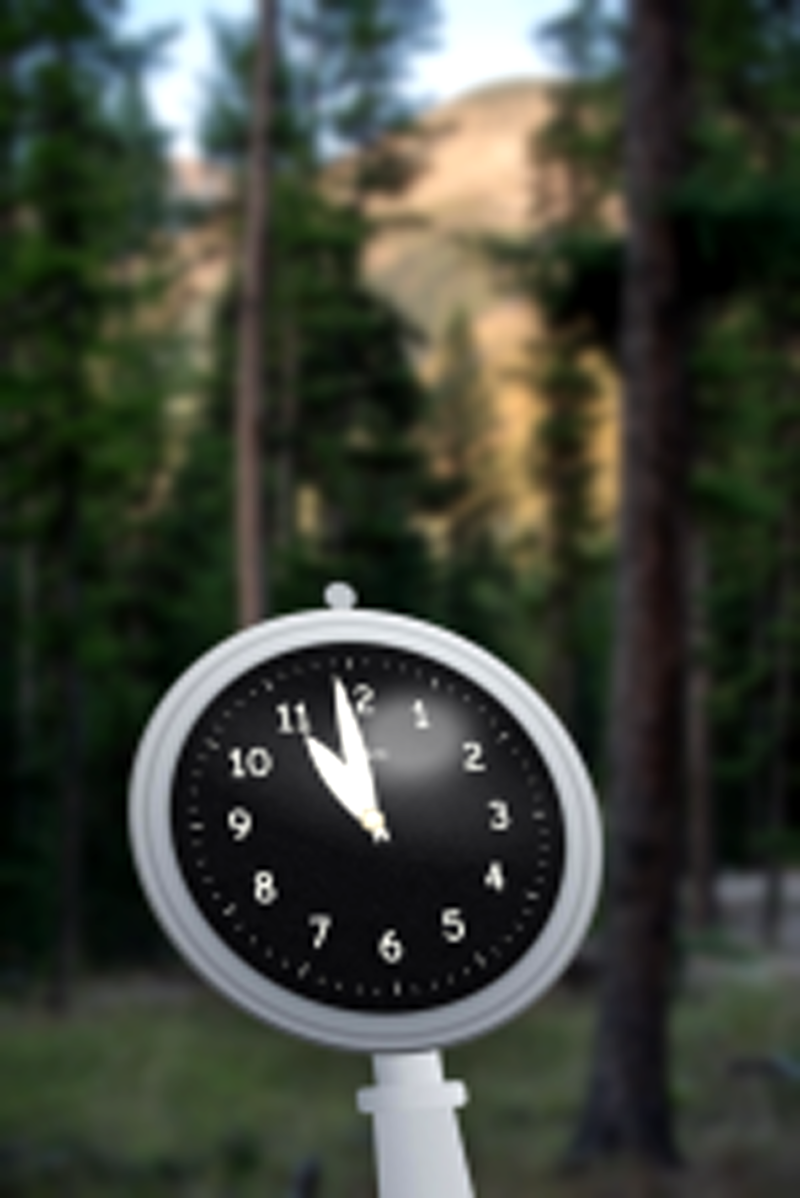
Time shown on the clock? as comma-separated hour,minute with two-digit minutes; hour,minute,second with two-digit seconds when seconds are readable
10,59
